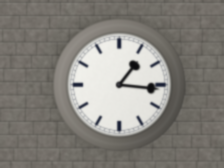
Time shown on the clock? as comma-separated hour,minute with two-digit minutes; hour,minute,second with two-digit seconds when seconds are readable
1,16
